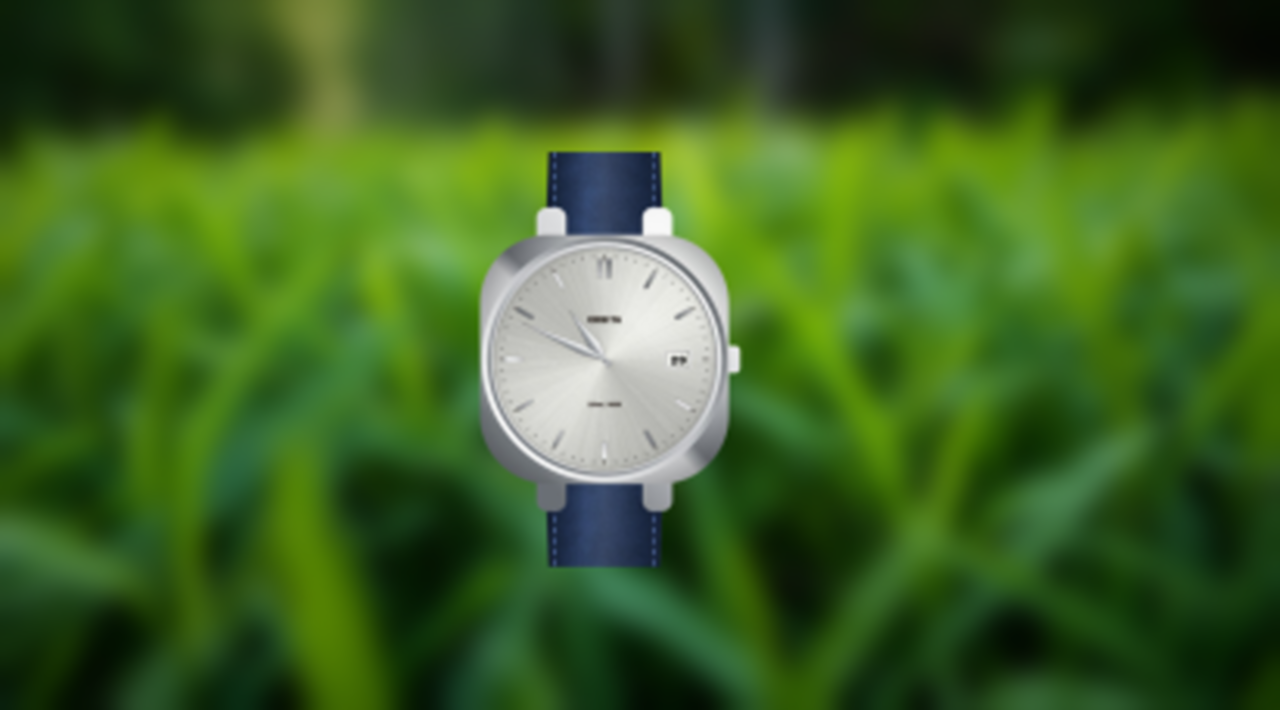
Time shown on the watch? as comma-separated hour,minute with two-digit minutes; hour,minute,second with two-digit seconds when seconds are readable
10,49
